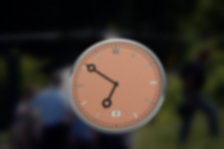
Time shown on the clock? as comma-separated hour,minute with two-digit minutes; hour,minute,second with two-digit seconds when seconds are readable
6,51
